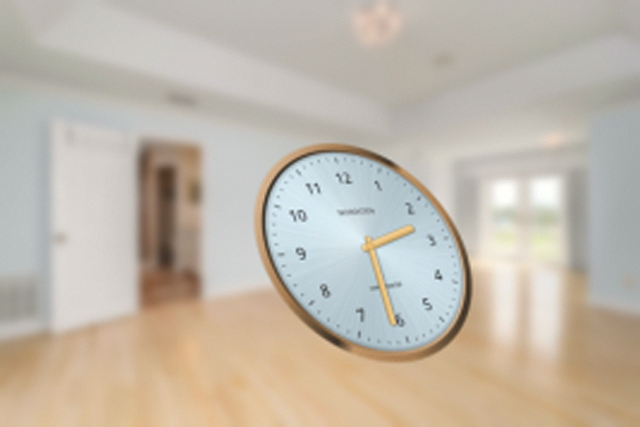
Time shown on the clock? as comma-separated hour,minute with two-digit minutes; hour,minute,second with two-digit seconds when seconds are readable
2,31
